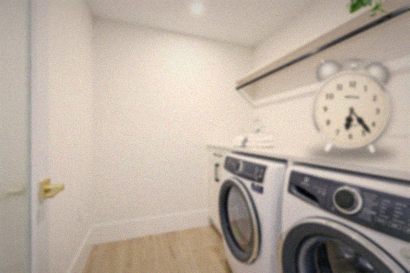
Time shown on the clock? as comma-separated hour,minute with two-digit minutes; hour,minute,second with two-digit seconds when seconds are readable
6,23
